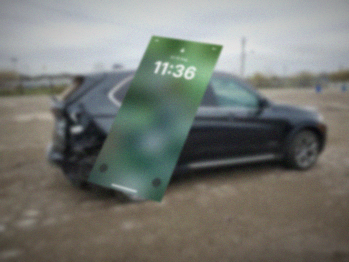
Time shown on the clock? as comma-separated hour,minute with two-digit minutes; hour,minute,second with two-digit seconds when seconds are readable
11,36
